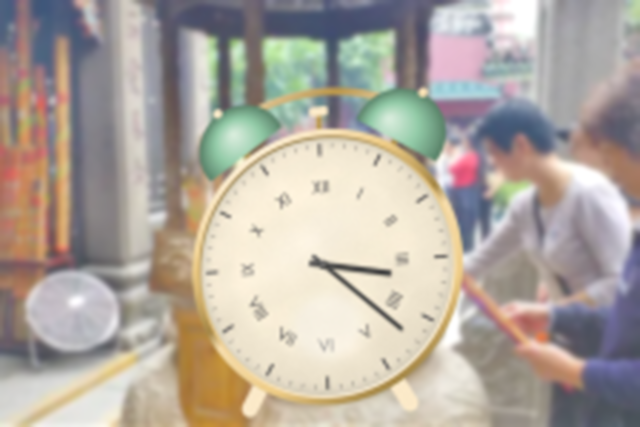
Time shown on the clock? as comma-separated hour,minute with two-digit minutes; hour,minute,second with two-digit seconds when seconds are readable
3,22
